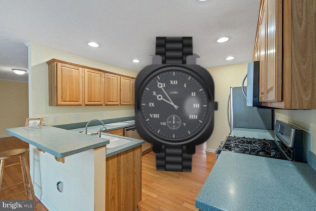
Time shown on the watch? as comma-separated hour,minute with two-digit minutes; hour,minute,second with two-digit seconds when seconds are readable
9,54
